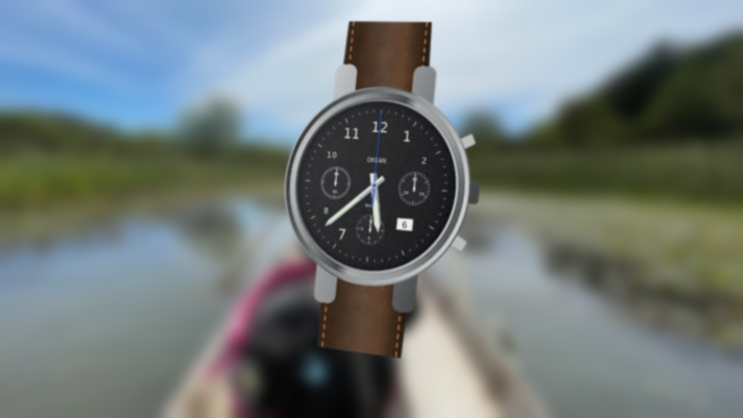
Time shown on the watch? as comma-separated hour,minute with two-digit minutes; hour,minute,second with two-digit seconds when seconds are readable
5,38
